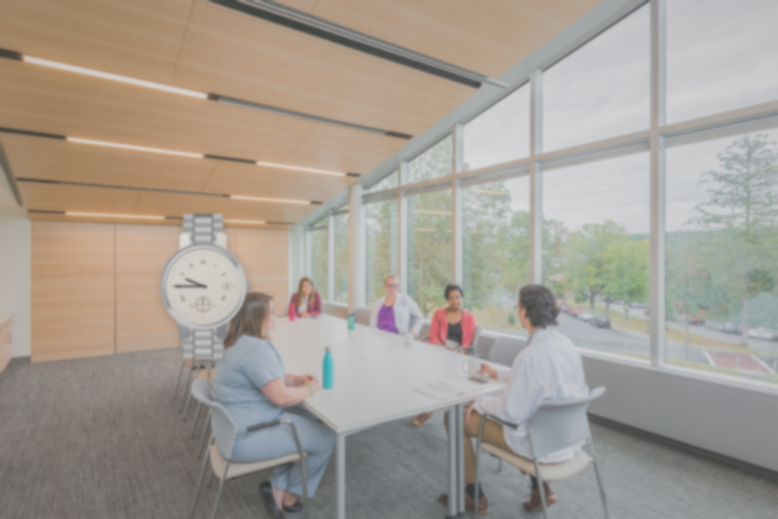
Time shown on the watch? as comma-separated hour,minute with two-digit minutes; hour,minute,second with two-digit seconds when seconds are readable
9,45
